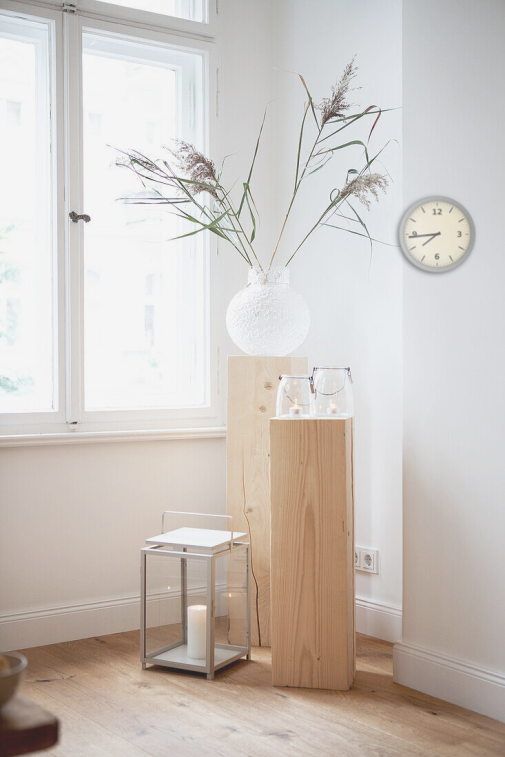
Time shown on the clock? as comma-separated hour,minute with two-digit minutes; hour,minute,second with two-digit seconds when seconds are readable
7,44
